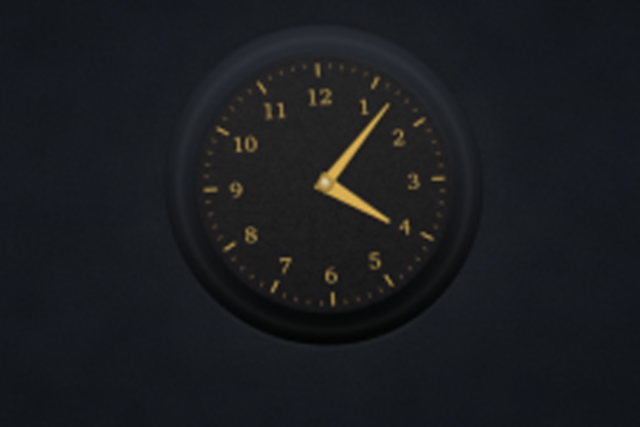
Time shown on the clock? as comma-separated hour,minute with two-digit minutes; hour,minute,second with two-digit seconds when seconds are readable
4,07
